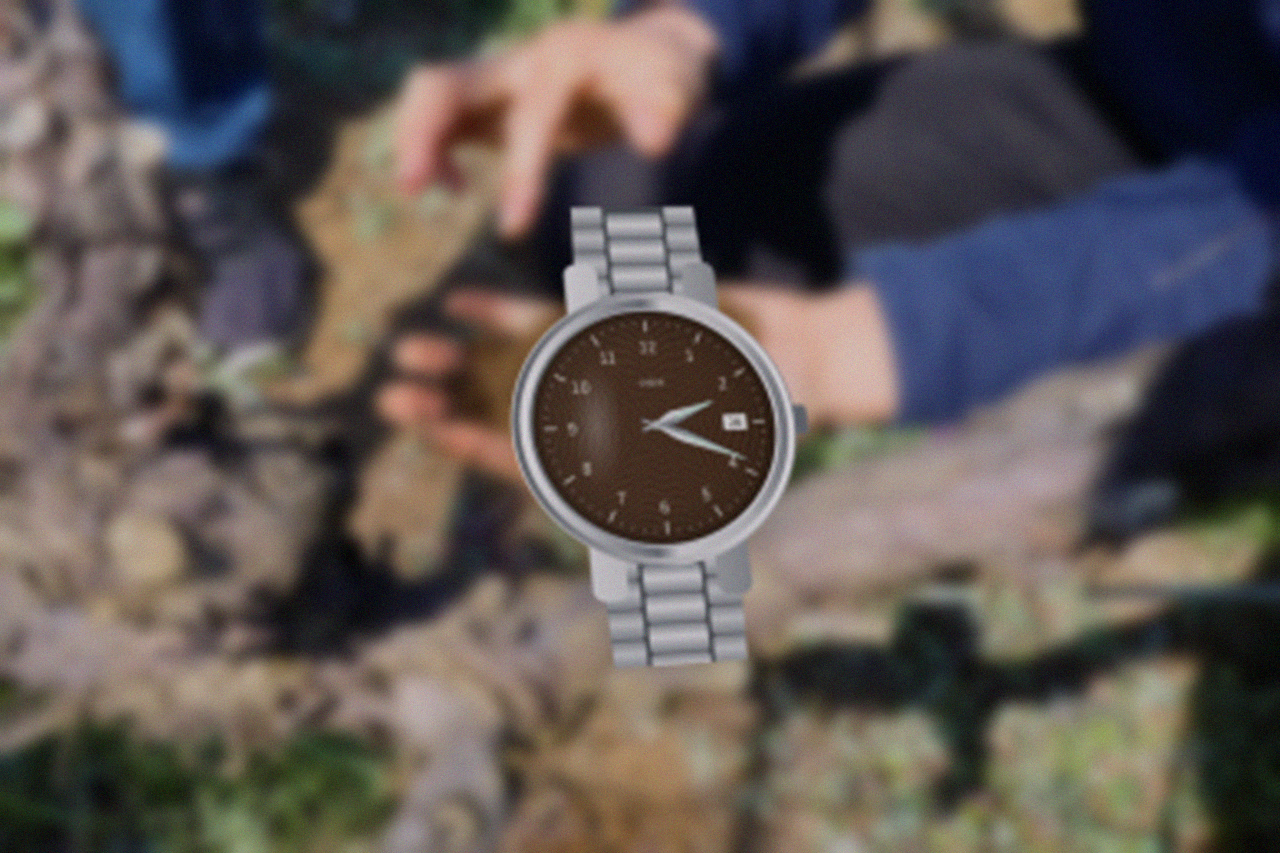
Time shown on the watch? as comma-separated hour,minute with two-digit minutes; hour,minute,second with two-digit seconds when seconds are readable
2,19
